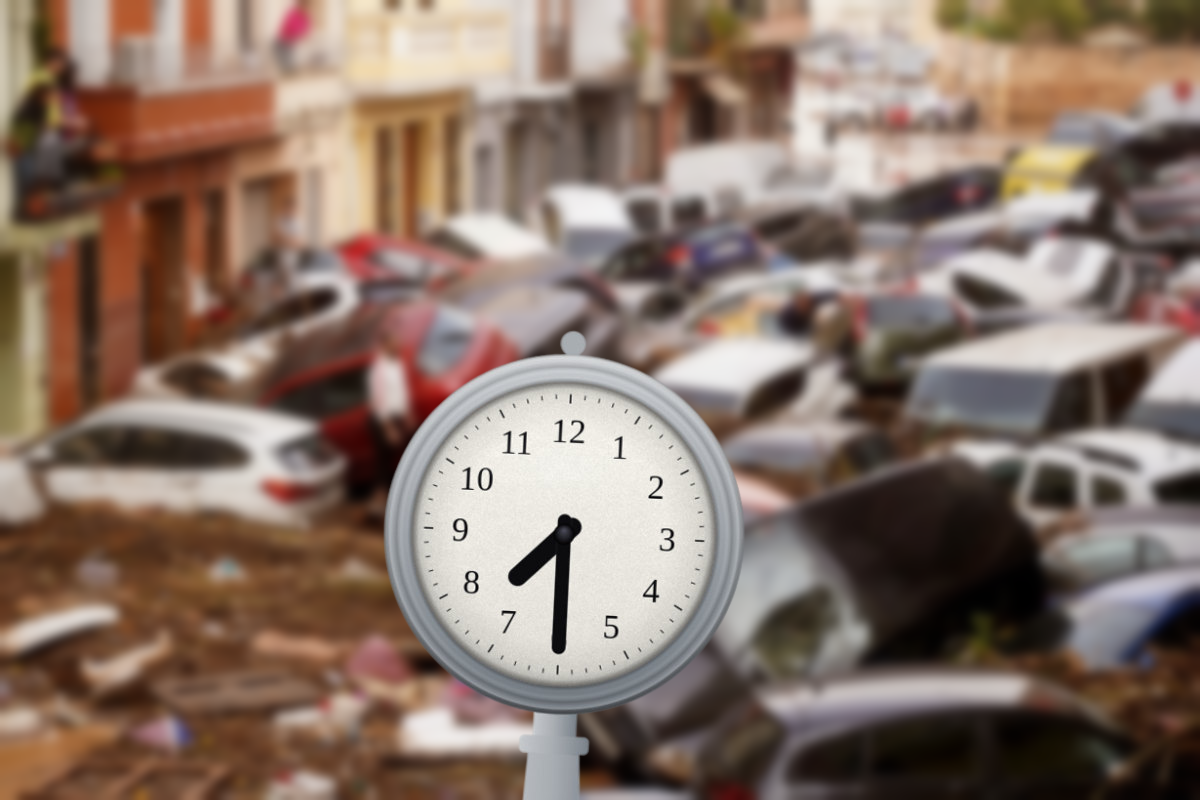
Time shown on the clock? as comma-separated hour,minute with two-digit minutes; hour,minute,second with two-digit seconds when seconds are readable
7,30
